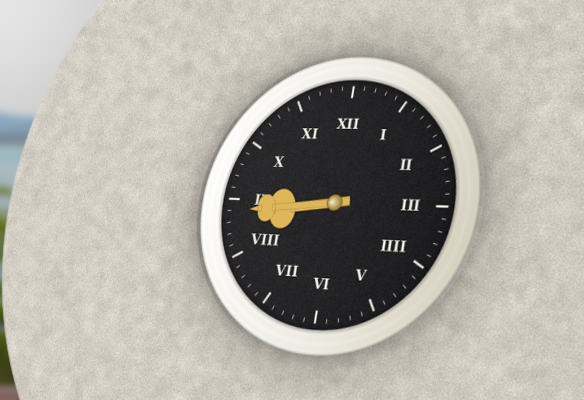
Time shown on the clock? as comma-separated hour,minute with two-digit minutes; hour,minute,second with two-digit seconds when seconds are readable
8,44
